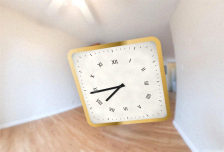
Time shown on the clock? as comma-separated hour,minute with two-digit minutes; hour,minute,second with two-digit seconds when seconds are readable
7,44
